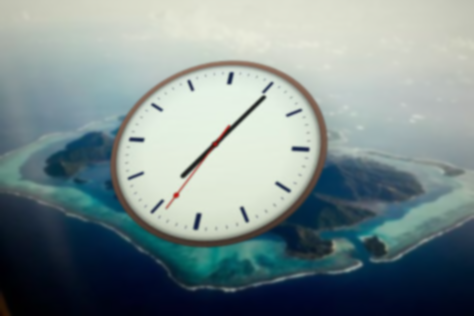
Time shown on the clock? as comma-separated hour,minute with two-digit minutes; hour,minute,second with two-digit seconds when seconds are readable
7,05,34
